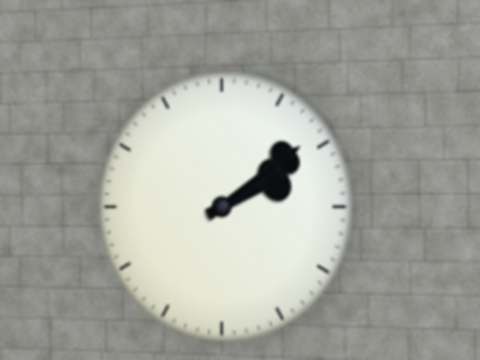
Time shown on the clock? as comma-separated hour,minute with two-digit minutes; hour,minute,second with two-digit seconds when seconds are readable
2,09
